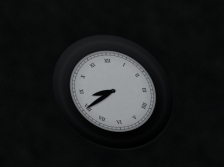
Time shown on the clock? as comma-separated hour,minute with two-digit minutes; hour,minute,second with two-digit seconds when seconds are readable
8,40
